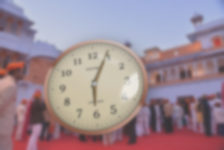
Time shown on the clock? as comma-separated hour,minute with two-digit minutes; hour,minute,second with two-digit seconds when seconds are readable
6,04
